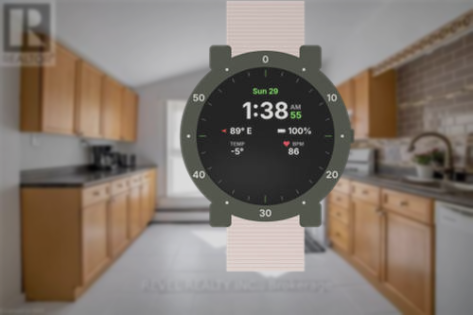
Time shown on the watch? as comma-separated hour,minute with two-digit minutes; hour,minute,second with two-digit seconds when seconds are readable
1,38,55
